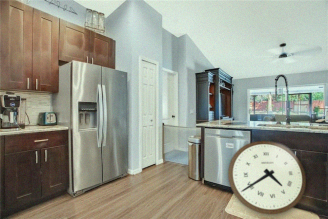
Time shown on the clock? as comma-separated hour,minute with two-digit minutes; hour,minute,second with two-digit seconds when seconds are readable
4,40
